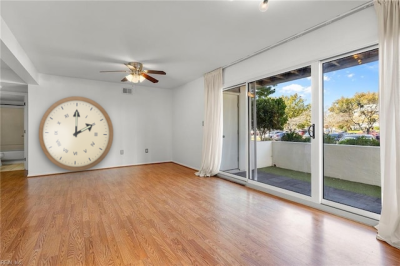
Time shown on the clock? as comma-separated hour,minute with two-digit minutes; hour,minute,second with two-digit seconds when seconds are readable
2,00
